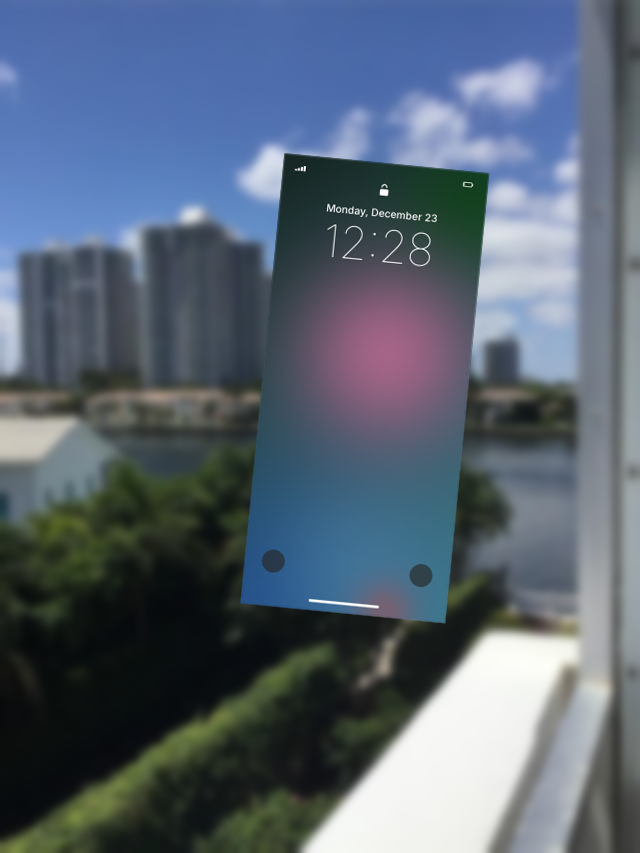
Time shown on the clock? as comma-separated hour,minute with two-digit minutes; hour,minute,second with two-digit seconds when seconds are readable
12,28
